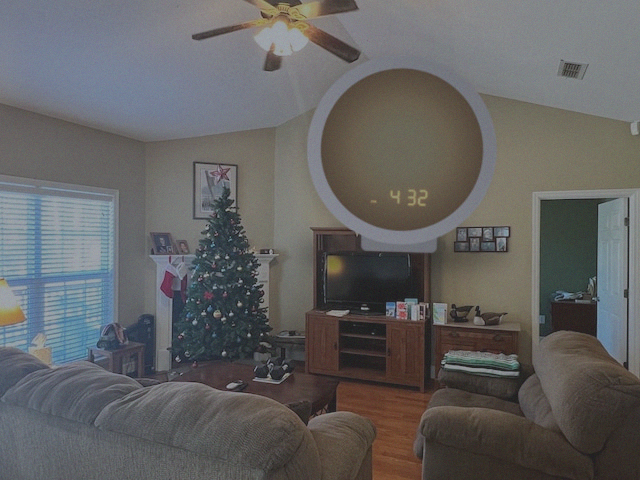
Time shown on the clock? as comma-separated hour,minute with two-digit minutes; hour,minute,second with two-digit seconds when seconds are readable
4,32
